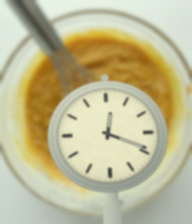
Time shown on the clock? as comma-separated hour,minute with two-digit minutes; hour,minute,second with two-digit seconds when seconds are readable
12,19
